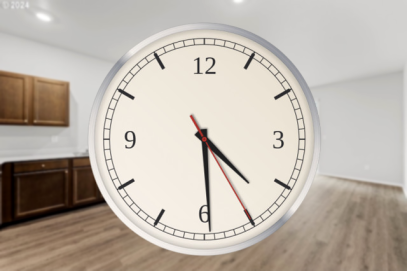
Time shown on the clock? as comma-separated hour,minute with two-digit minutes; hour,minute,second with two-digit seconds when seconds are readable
4,29,25
